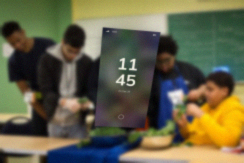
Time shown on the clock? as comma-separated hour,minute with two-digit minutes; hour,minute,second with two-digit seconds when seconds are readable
11,45
